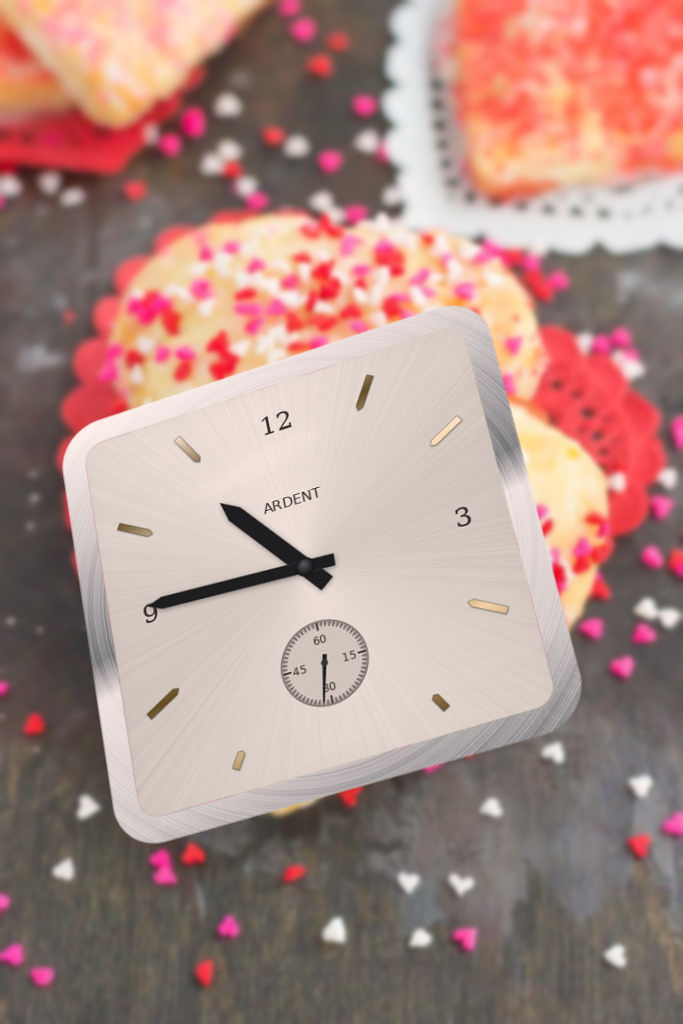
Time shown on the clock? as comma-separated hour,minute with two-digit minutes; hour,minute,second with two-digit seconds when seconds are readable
10,45,32
